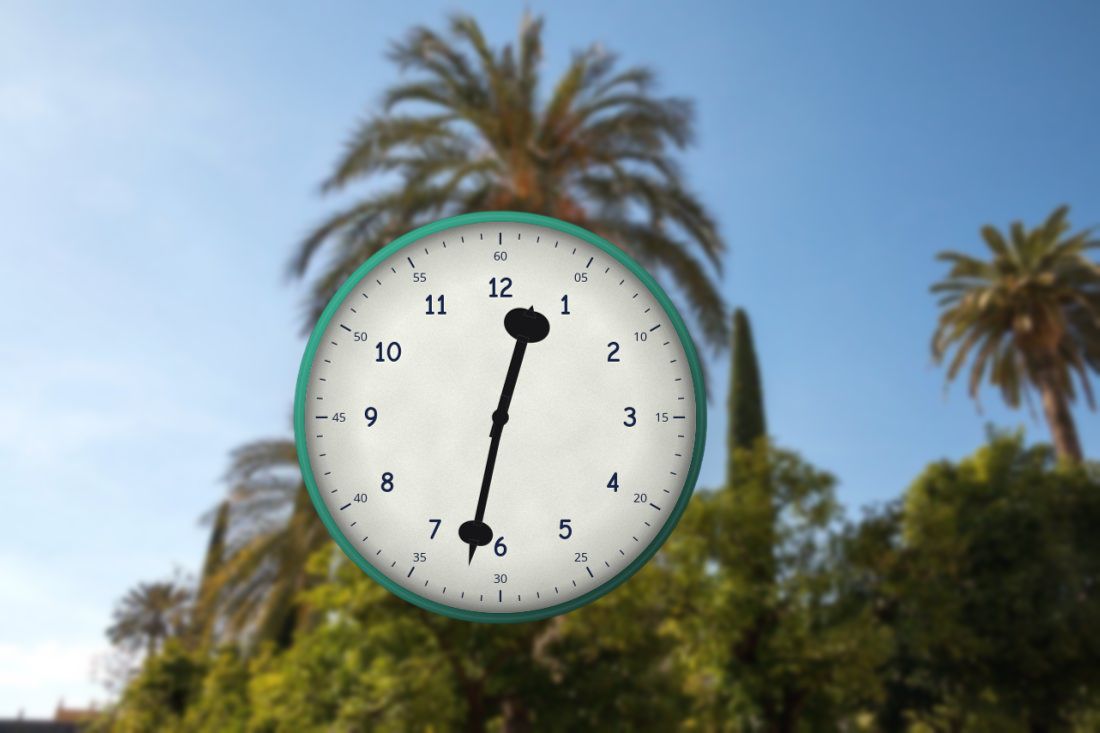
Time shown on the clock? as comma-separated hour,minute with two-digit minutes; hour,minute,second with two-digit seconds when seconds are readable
12,32
